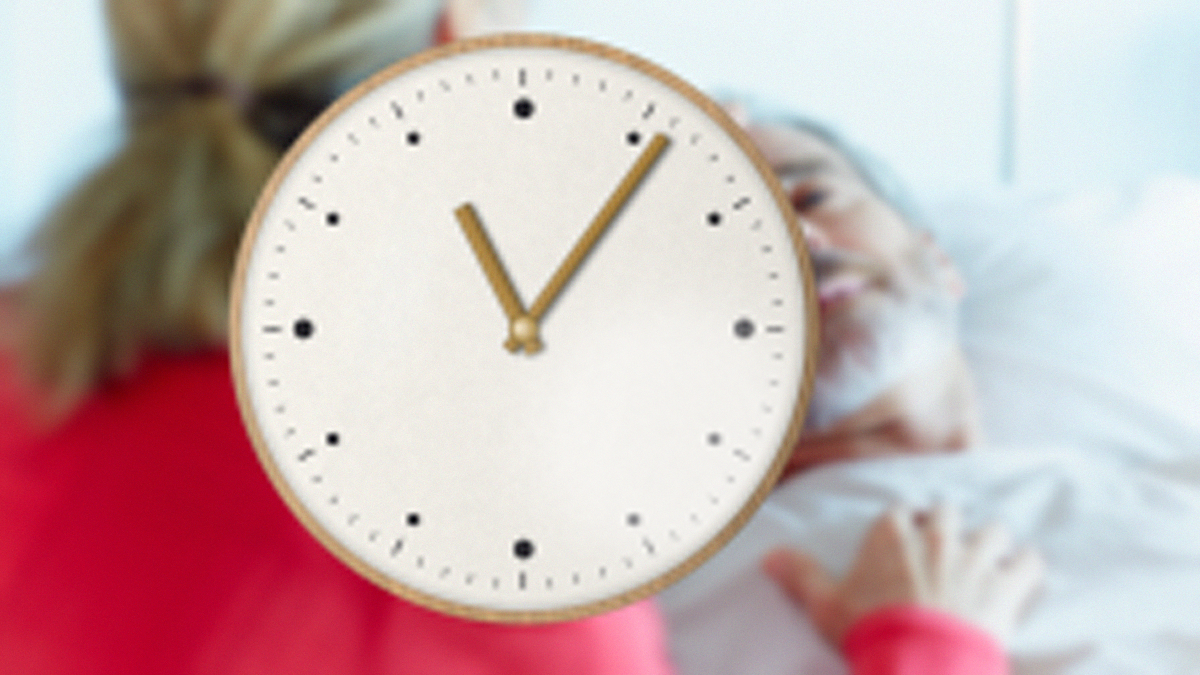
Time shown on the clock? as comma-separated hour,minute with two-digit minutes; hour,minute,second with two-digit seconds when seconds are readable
11,06
